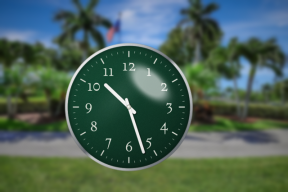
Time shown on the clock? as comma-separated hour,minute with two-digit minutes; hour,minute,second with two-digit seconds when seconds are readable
10,27
